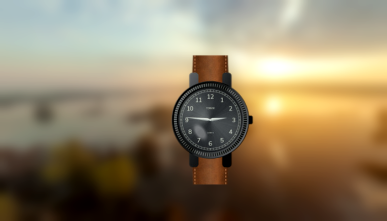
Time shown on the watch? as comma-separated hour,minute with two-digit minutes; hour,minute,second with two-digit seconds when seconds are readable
2,46
